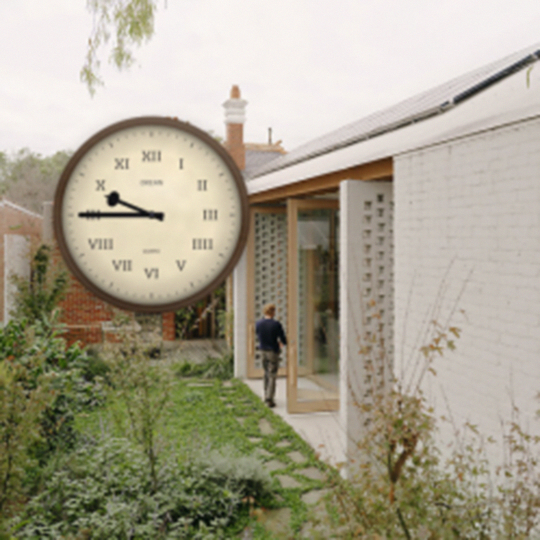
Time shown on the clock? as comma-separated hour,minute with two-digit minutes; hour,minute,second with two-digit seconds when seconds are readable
9,45
